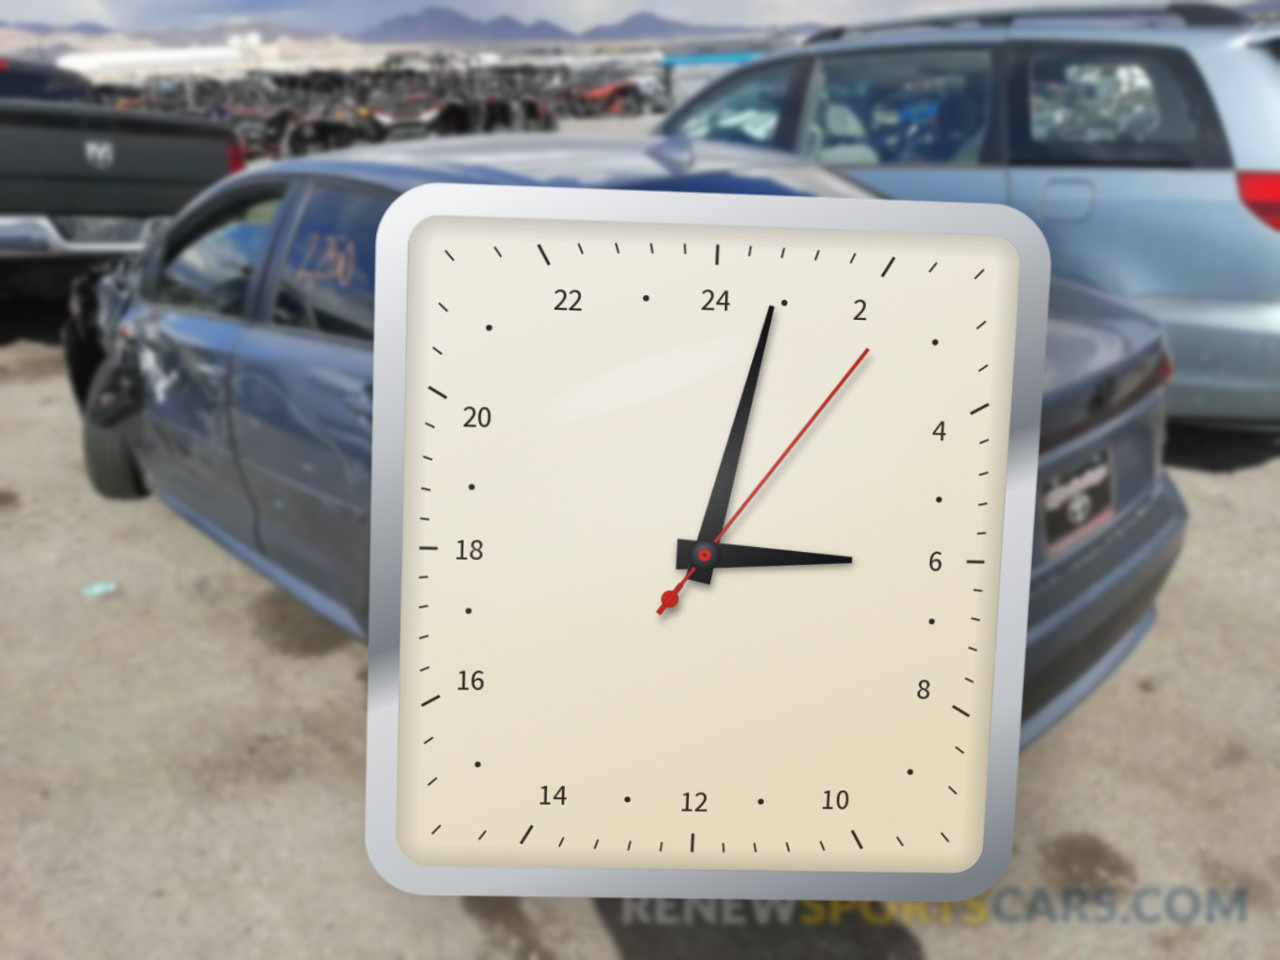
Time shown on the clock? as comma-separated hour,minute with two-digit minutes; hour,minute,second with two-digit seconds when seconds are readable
6,02,06
